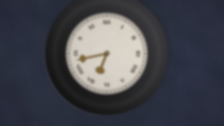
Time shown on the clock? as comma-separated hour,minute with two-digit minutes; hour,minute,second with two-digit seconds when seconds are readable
6,43
